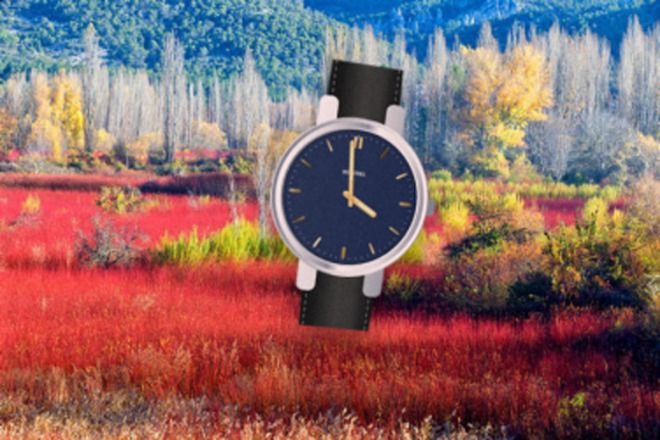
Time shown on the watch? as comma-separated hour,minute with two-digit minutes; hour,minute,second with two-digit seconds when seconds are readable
3,59
